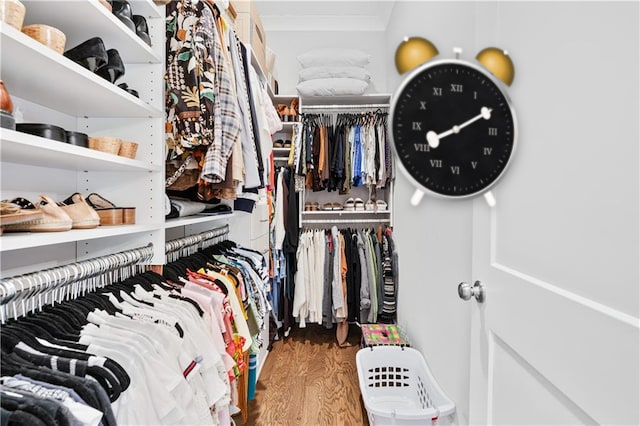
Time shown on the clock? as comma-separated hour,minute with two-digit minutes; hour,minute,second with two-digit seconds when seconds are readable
8,10
